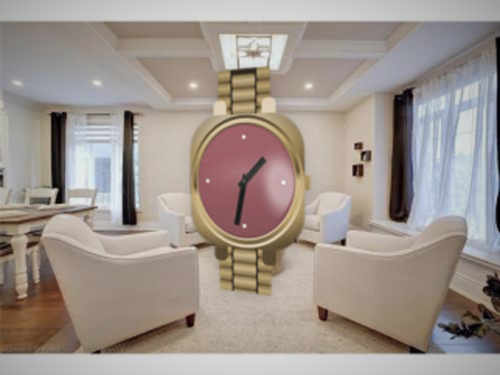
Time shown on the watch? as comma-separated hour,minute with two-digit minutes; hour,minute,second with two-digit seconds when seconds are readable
1,32
